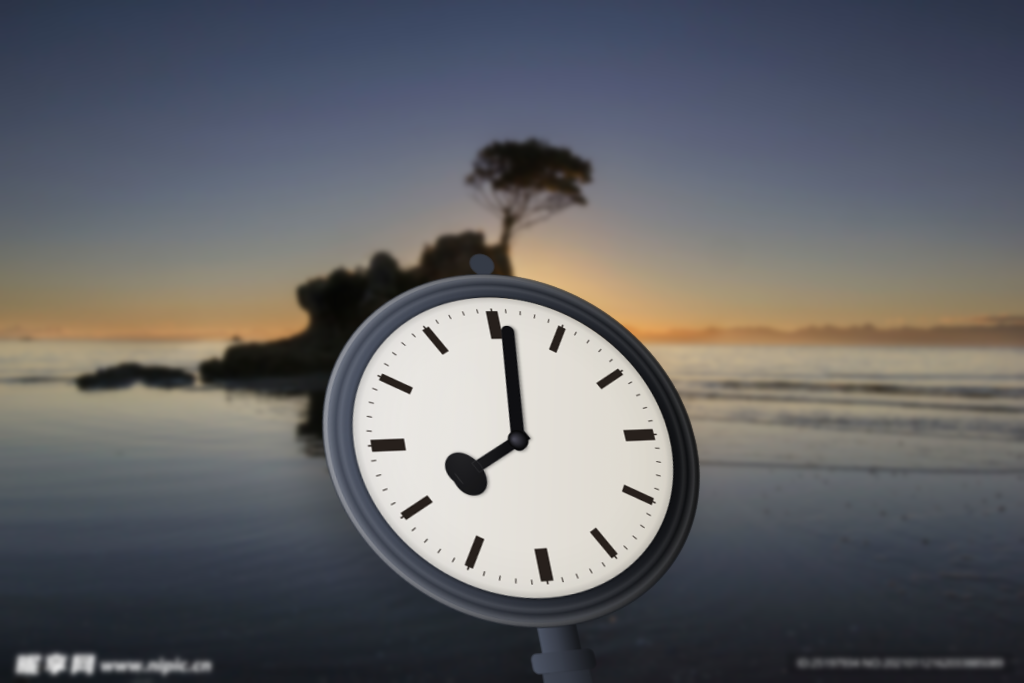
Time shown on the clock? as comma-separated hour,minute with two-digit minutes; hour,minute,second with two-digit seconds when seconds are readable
8,01
